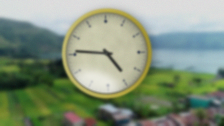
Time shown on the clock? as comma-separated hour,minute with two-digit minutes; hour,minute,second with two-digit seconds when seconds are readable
4,46
